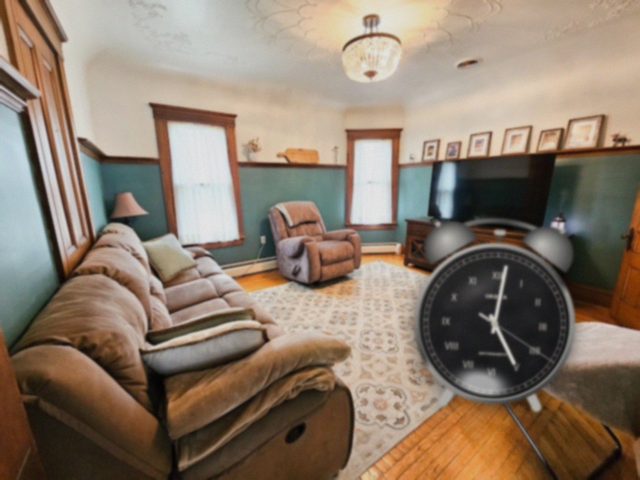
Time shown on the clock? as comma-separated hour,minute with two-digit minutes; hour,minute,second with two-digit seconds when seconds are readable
5,01,20
